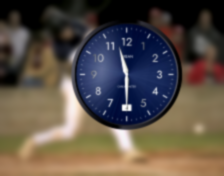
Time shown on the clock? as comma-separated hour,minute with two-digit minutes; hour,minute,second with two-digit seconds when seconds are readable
11,30
